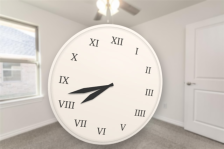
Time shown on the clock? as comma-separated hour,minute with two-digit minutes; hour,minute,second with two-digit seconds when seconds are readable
7,42
